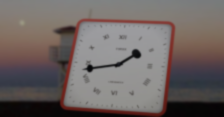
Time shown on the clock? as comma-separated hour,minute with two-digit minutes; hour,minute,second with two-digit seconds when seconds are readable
1,43
